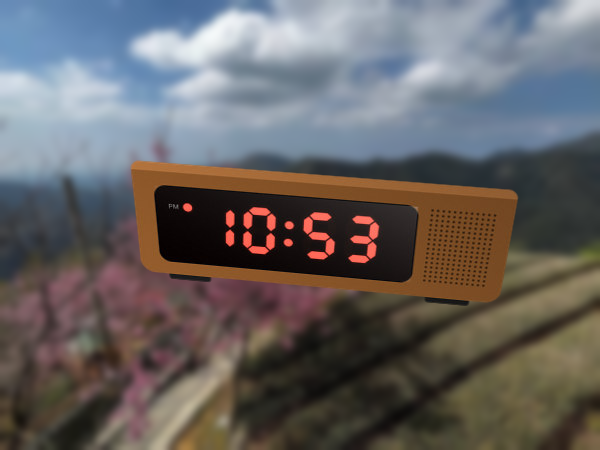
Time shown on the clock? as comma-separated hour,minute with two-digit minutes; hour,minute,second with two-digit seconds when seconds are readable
10,53
